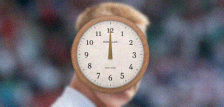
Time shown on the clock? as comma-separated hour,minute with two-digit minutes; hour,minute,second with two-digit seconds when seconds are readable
12,00
